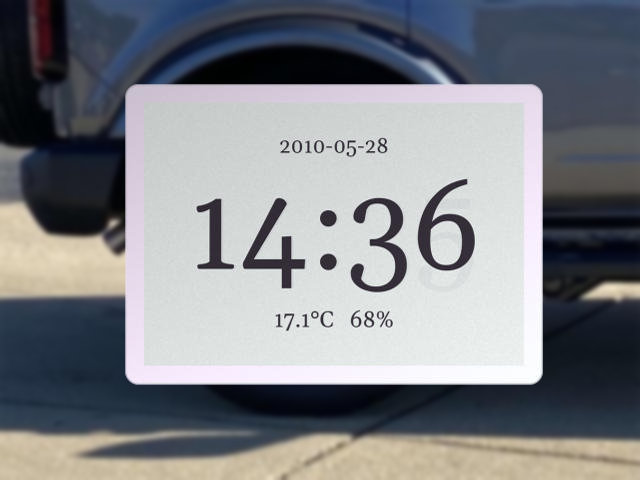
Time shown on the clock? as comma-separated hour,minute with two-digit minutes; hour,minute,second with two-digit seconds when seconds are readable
14,36
